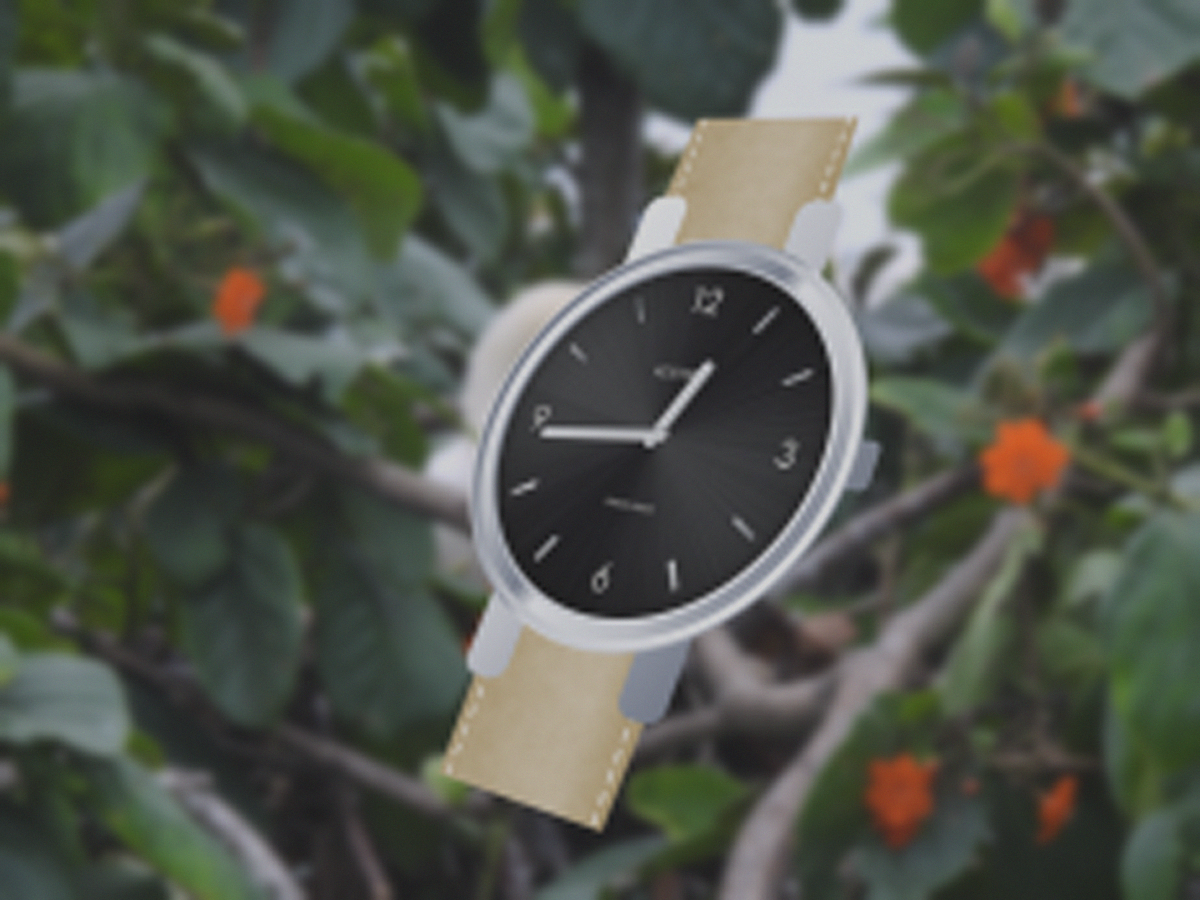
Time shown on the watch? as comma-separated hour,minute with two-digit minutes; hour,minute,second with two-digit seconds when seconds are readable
12,44
